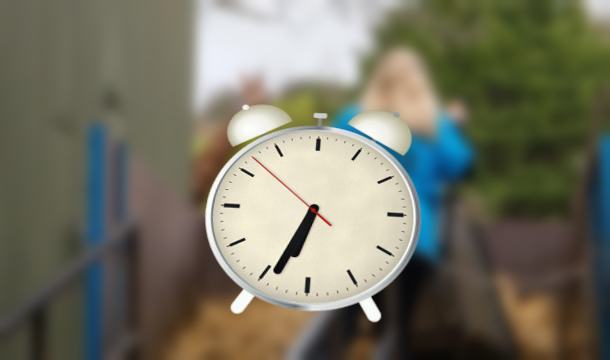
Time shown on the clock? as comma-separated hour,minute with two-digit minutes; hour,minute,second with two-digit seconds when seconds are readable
6,33,52
